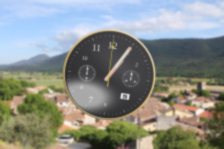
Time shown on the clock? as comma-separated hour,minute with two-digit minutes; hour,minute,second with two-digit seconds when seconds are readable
1,05
